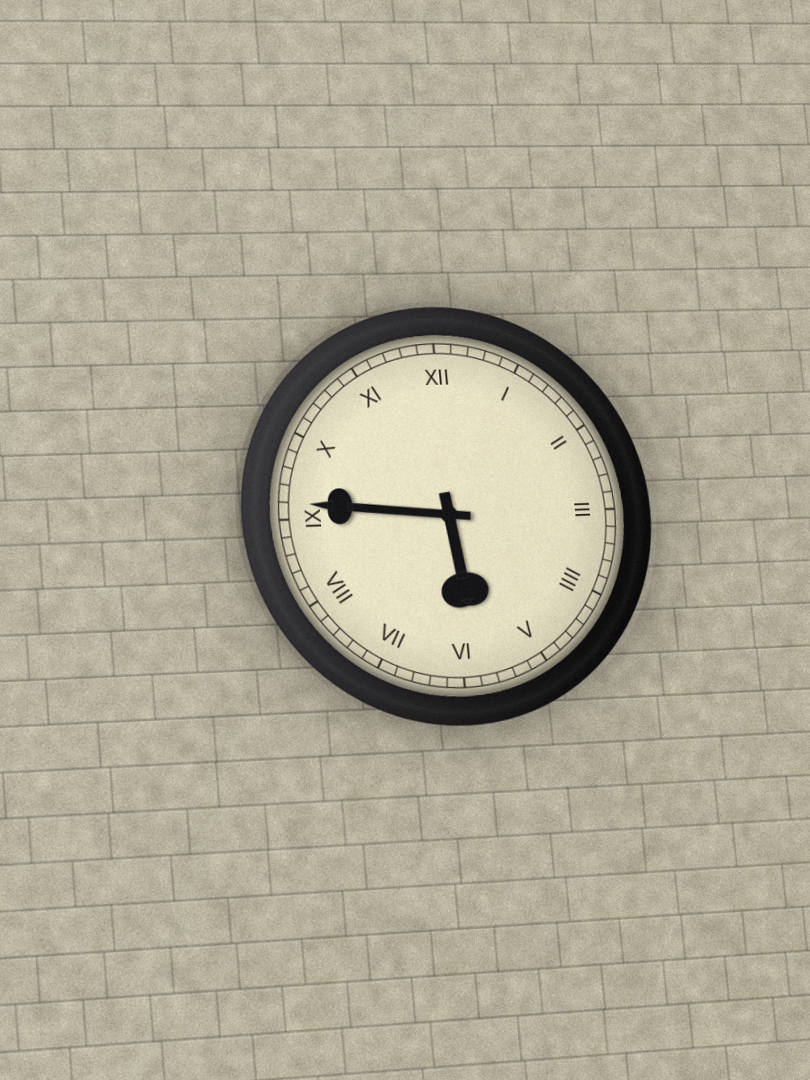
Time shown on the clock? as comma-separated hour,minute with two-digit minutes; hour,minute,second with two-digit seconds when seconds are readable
5,46
